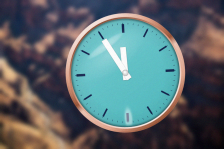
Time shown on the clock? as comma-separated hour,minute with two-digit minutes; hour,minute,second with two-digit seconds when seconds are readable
11,55
